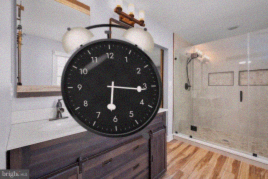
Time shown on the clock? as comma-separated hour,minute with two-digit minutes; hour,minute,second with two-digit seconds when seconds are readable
6,16
